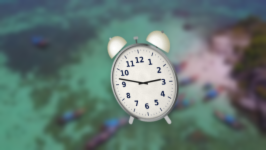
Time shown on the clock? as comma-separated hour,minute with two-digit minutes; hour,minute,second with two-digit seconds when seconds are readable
2,47
